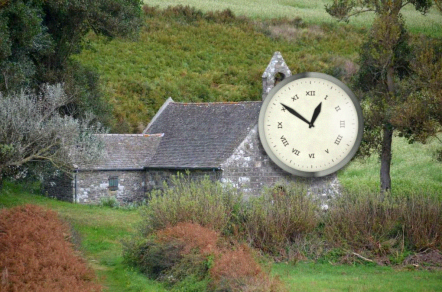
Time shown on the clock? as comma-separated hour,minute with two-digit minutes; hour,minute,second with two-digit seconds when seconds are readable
12,51
